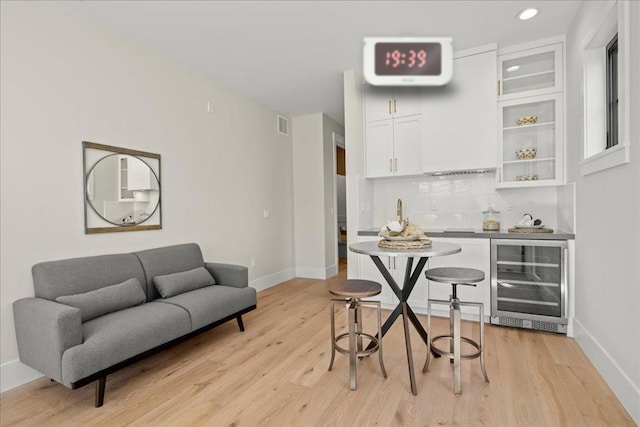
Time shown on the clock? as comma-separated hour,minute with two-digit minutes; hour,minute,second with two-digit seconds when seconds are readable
19,39
